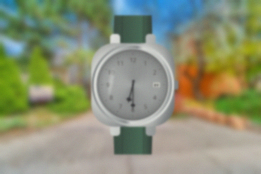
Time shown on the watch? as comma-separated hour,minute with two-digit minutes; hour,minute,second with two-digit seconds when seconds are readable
6,30
